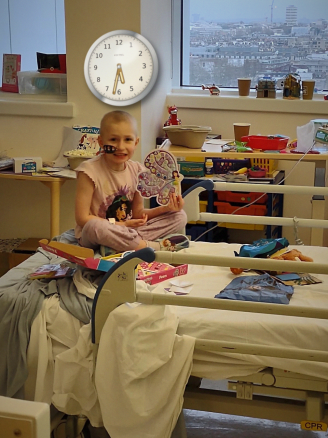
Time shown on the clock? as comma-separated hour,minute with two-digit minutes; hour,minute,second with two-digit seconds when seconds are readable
5,32
